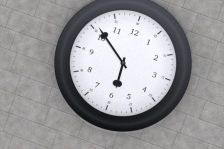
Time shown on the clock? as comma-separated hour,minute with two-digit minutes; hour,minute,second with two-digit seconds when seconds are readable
5,51
